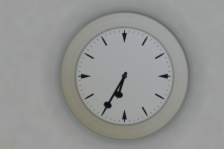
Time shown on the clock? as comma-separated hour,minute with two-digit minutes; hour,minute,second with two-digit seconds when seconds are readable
6,35
